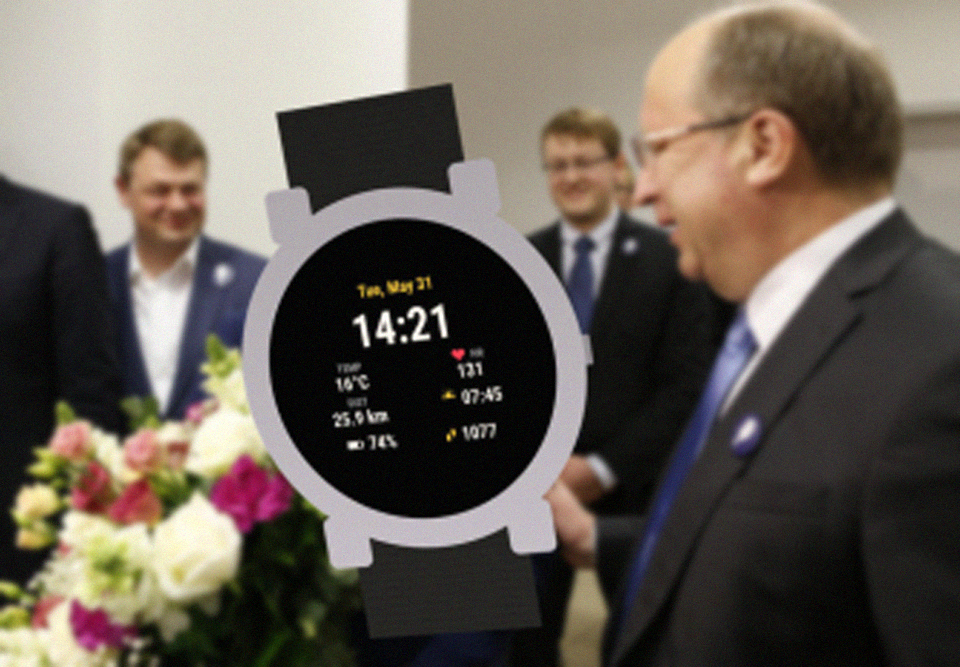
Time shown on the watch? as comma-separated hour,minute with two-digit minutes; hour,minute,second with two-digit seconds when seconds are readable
14,21
